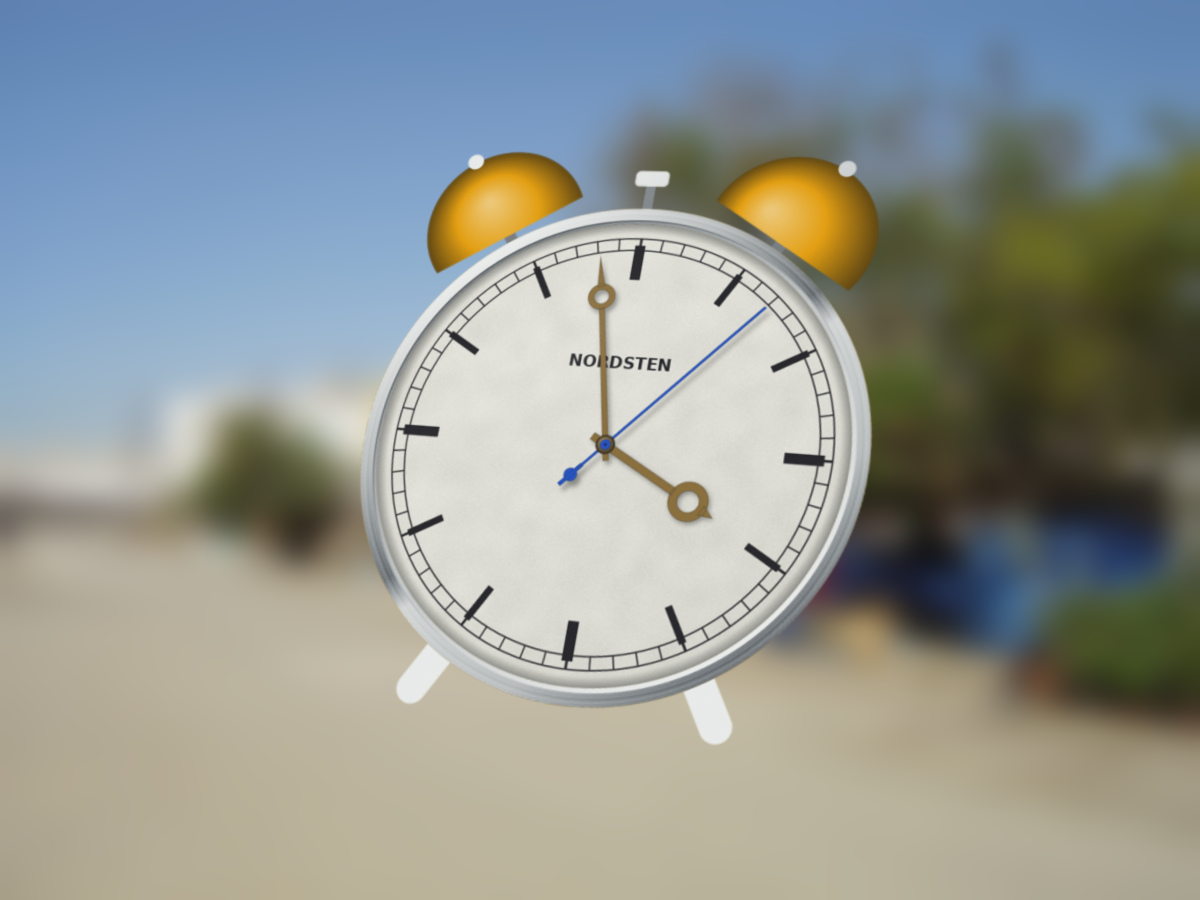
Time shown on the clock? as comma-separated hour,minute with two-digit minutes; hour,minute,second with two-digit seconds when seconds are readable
3,58,07
